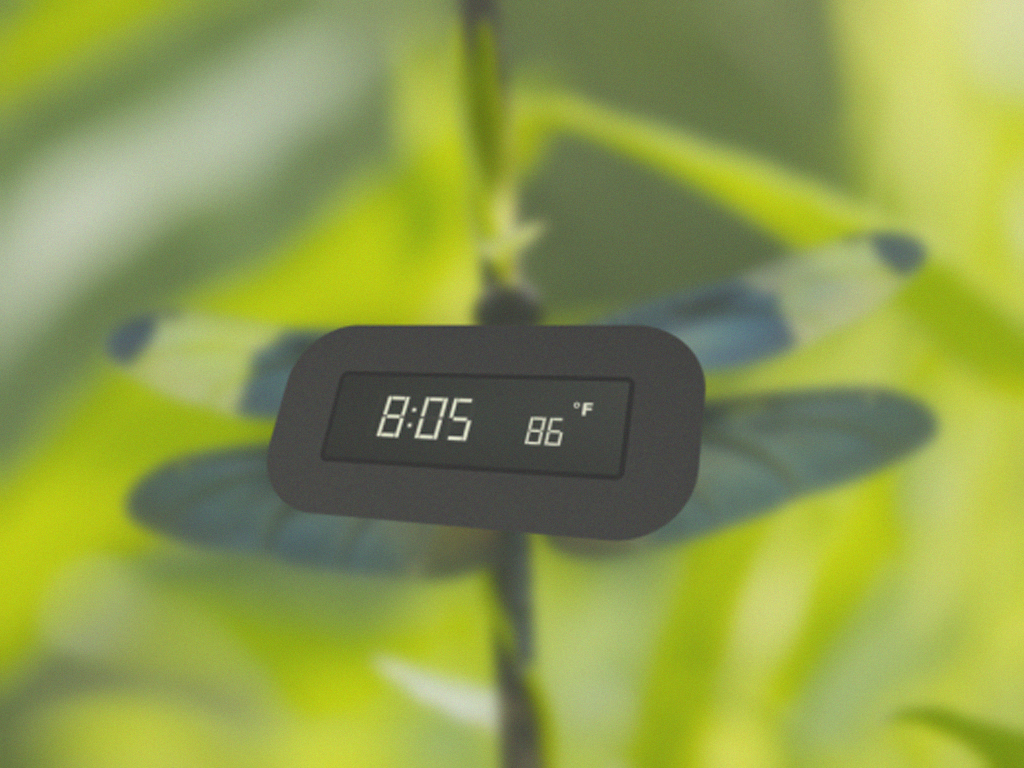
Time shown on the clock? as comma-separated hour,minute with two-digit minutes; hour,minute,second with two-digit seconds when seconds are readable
8,05
